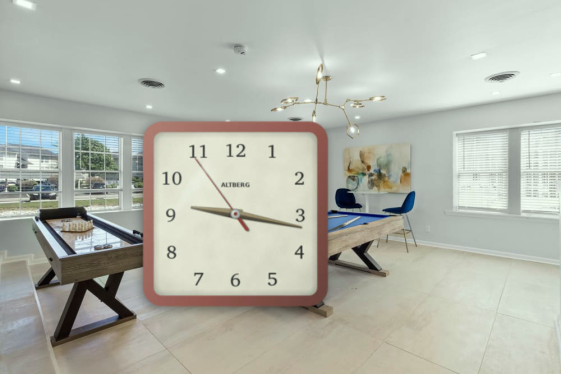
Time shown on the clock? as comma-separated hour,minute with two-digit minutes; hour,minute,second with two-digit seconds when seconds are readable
9,16,54
